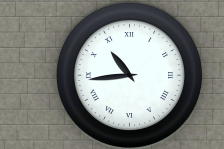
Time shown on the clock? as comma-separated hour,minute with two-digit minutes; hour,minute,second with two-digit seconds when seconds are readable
10,44
